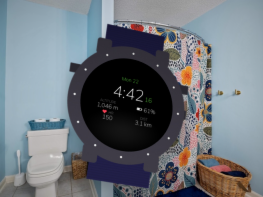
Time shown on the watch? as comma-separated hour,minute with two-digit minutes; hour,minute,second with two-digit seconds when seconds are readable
4,42
